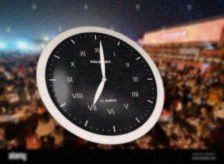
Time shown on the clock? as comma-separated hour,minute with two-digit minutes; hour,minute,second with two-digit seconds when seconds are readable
7,01
